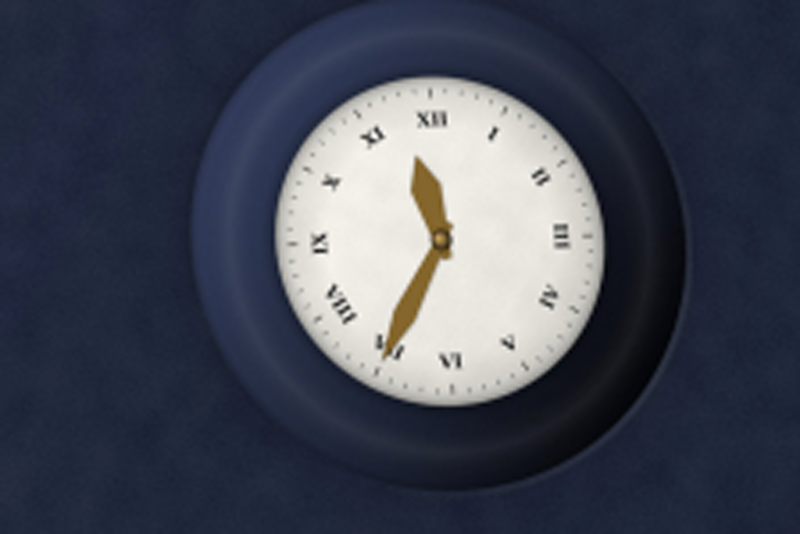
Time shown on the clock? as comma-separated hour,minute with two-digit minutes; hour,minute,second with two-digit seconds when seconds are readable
11,35
